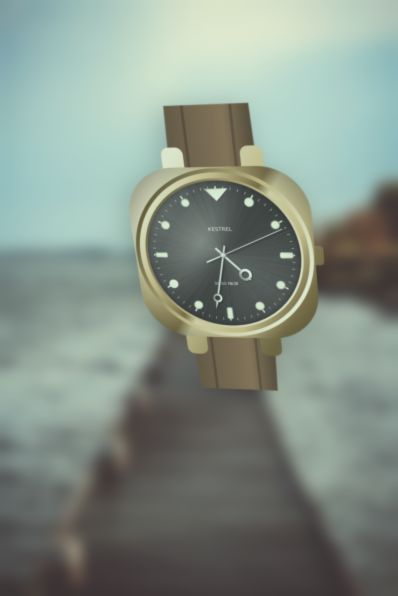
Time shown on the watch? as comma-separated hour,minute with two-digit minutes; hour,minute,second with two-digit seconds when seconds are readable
4,32,11
